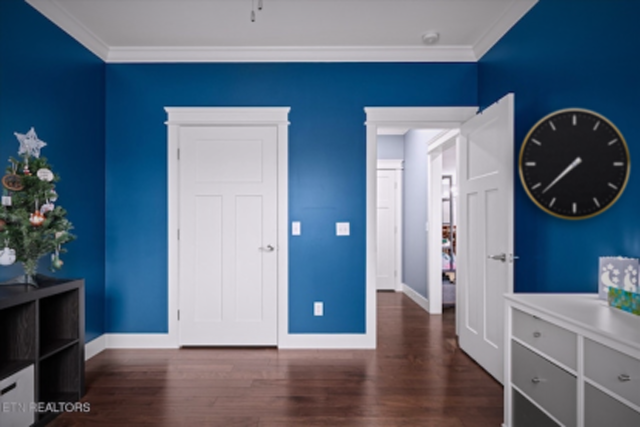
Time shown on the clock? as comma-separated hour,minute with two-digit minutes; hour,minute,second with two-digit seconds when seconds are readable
7,38
